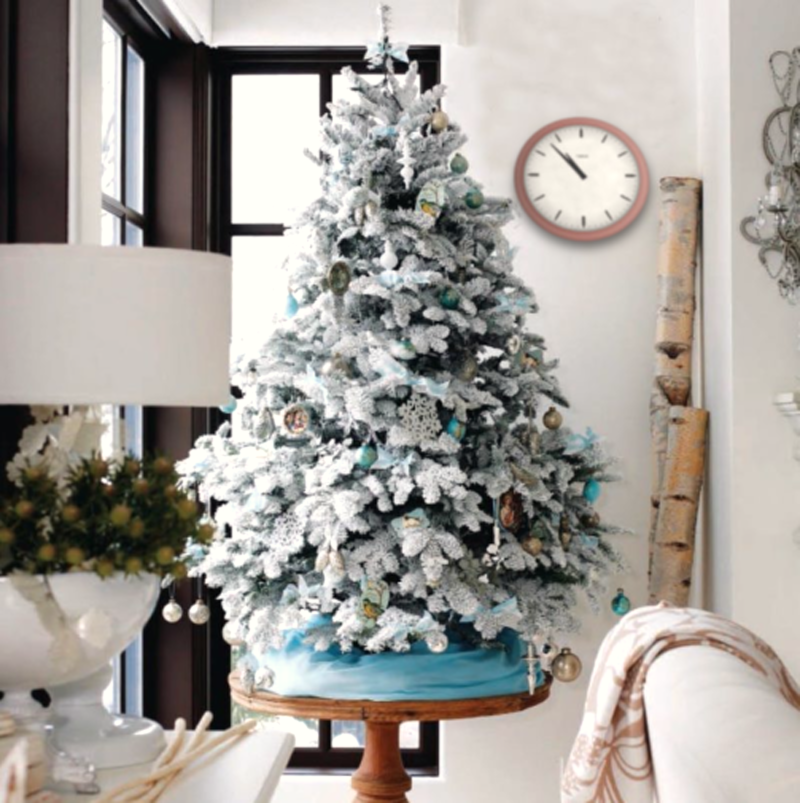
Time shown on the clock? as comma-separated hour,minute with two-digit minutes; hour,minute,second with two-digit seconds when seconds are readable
10,53
